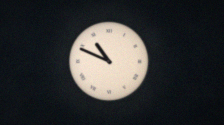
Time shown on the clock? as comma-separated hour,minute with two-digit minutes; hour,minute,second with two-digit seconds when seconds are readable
10,49
